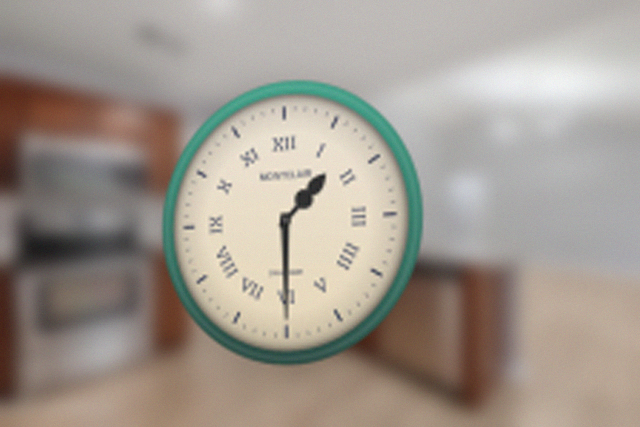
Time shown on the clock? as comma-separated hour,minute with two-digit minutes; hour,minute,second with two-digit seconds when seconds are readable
1,30
